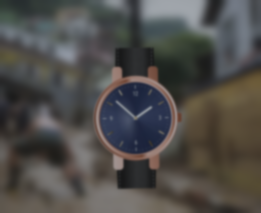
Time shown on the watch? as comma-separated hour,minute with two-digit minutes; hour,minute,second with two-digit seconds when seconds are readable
1,52
